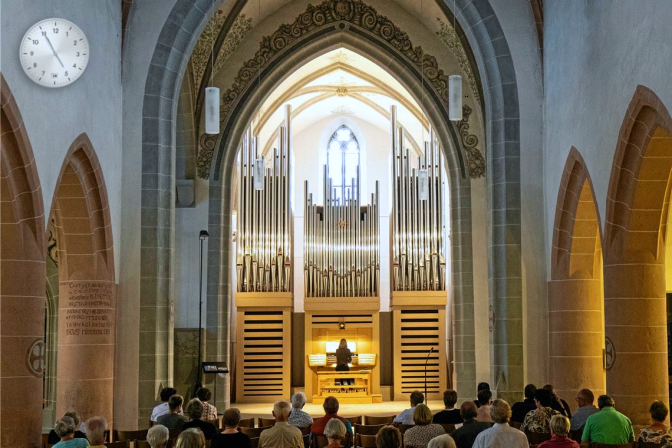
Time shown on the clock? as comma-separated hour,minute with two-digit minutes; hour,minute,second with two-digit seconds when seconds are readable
4,55
